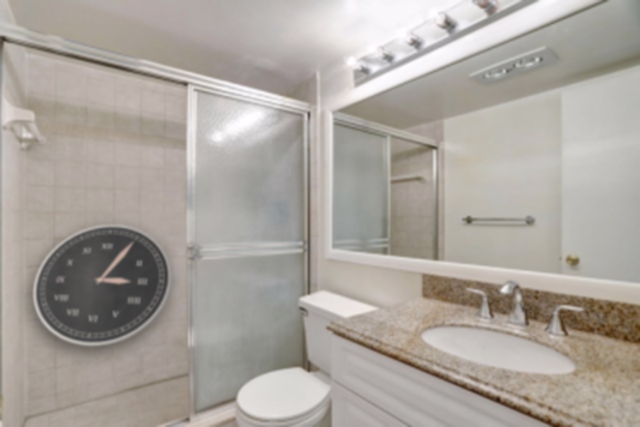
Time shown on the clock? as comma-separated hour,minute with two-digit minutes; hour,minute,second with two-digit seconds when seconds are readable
3,05
